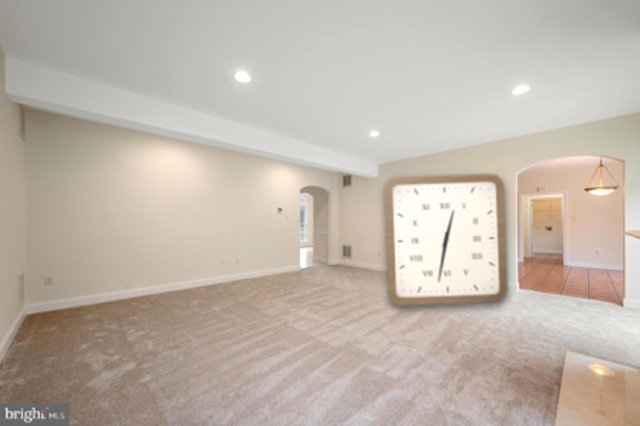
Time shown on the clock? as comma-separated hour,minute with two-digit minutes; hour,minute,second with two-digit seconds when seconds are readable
12,32
